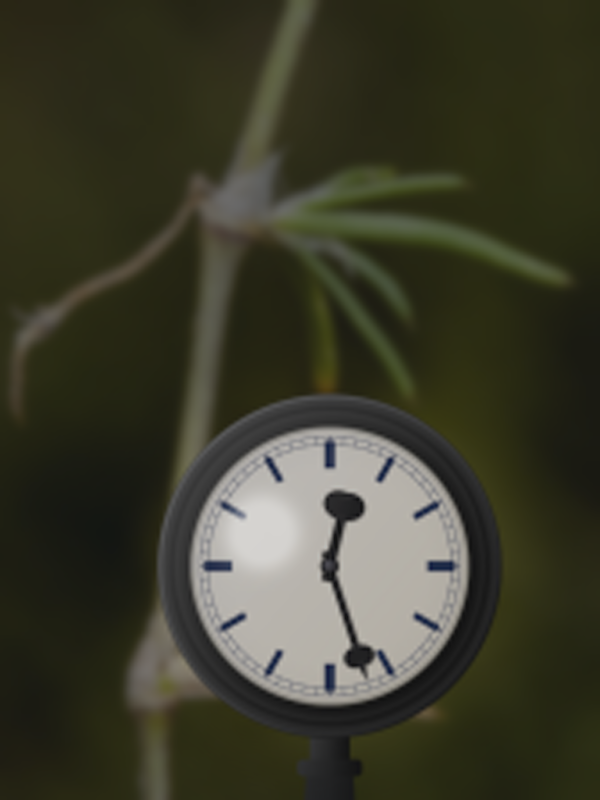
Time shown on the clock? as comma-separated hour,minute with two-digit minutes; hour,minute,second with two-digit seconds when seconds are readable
12,27
